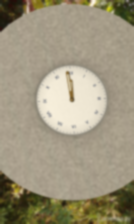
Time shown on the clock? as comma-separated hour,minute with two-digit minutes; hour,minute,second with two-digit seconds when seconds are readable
11,59
